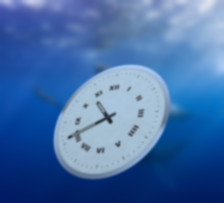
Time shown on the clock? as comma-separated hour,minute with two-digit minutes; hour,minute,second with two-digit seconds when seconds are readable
10,41
